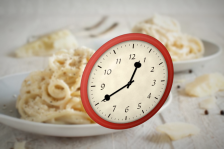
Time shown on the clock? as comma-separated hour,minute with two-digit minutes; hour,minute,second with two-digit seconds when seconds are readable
12,40
